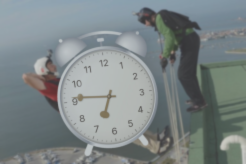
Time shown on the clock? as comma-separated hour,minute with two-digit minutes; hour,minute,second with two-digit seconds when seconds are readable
6,46
